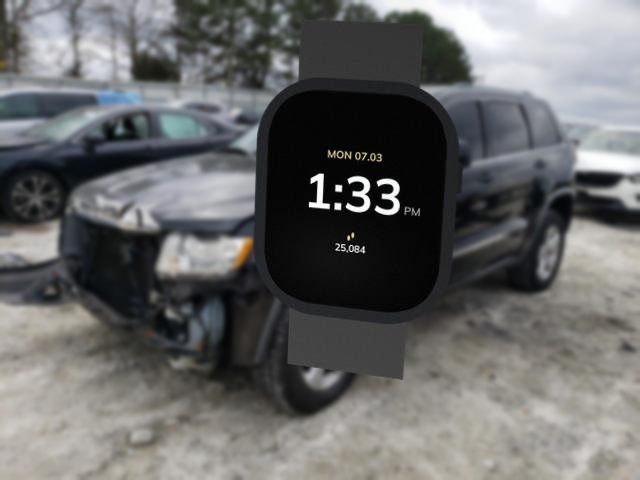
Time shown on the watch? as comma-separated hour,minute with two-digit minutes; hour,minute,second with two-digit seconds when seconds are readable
1,33
